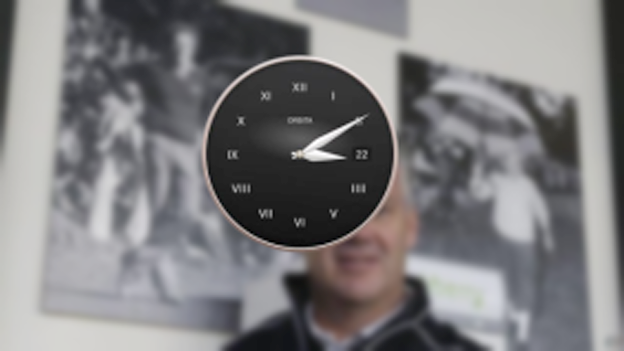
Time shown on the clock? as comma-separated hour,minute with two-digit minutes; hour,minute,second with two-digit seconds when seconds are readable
3,10
